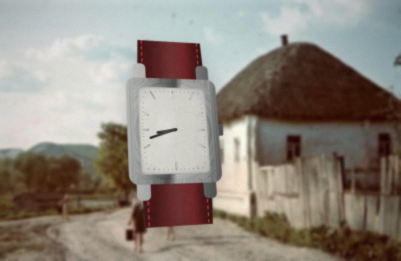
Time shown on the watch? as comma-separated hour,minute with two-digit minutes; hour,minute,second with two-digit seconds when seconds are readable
8,42
